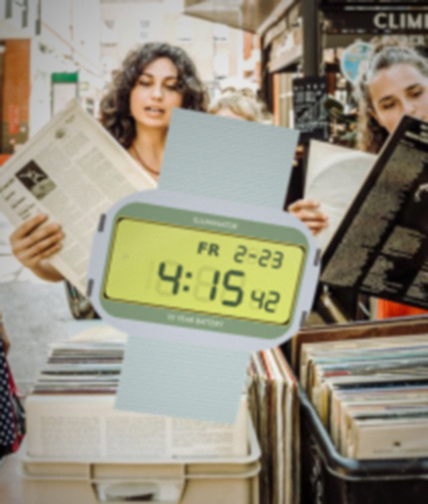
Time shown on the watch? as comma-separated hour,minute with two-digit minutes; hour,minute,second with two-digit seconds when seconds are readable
4,15,42
